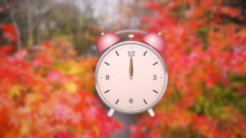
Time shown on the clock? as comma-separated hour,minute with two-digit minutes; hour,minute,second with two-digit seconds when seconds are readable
12,00
